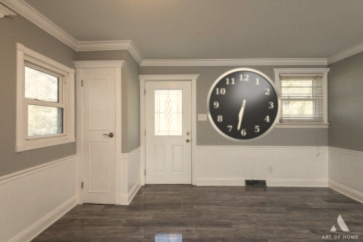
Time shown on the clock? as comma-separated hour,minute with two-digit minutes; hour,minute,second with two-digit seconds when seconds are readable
6,32
